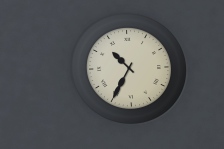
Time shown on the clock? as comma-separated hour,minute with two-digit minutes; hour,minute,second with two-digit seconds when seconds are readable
10,35
